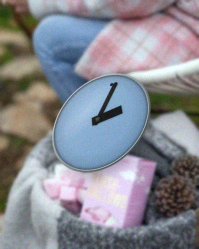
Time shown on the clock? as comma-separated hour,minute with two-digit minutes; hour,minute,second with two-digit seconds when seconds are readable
2,01
